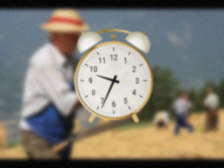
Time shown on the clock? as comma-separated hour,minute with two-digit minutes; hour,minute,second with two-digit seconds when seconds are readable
9,34
